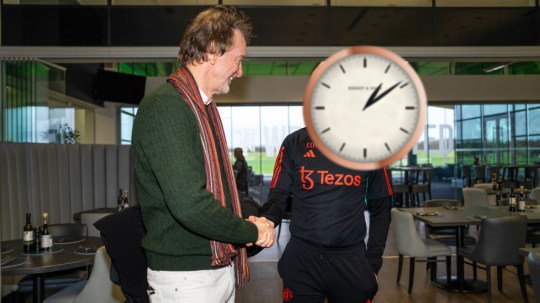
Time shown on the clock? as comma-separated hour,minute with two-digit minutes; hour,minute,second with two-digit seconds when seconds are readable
1,09
